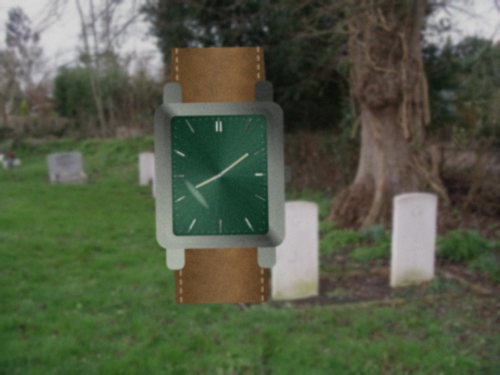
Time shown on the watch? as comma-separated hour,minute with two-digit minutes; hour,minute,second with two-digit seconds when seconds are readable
8,09
